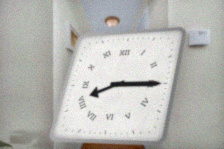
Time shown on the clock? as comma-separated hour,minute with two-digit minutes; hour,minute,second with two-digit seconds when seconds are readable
8,15
